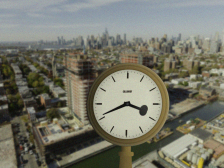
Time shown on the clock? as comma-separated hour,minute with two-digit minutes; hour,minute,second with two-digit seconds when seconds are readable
3,41
